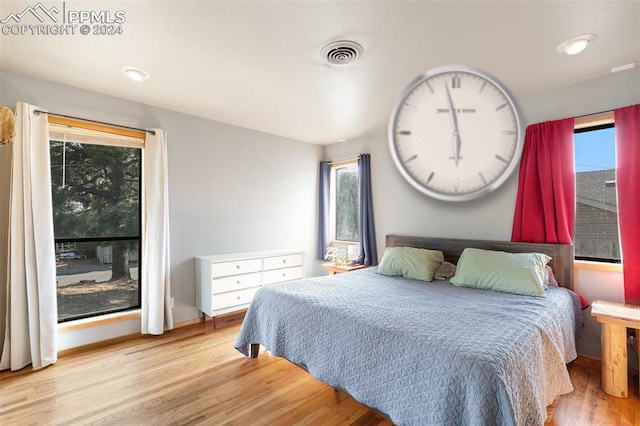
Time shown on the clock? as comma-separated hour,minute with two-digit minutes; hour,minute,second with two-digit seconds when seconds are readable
5,58
